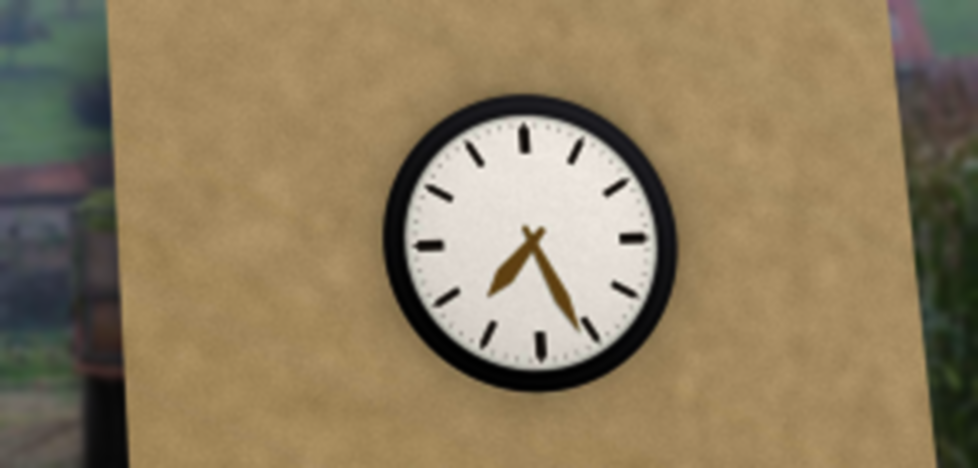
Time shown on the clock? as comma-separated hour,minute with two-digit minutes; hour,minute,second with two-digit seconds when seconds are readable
7,26
